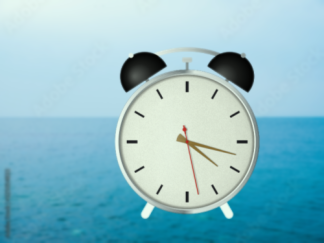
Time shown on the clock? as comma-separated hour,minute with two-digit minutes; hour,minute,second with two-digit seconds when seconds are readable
4,17,28
